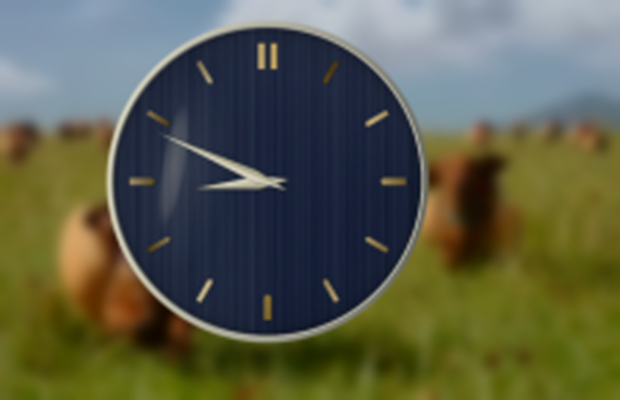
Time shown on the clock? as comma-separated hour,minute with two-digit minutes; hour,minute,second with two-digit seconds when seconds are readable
8,49
